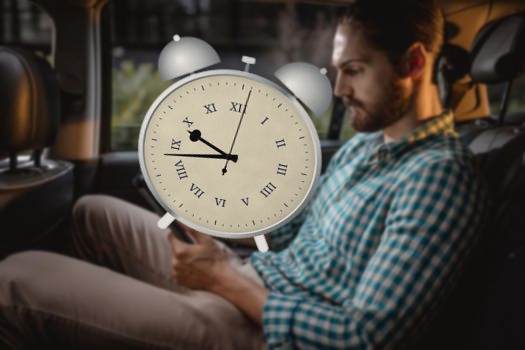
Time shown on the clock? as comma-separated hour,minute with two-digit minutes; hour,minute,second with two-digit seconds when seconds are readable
9,43,01
